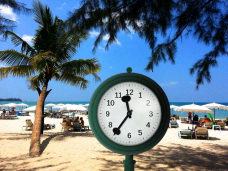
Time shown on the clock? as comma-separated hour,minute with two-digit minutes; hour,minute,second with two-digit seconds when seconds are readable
11,36
